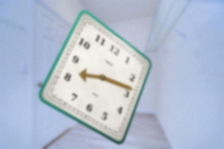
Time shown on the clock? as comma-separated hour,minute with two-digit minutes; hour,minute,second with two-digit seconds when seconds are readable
8,13
